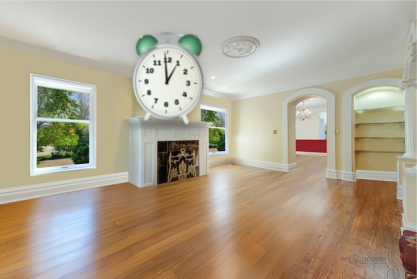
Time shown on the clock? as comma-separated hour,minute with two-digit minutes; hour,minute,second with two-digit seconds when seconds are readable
12,59
